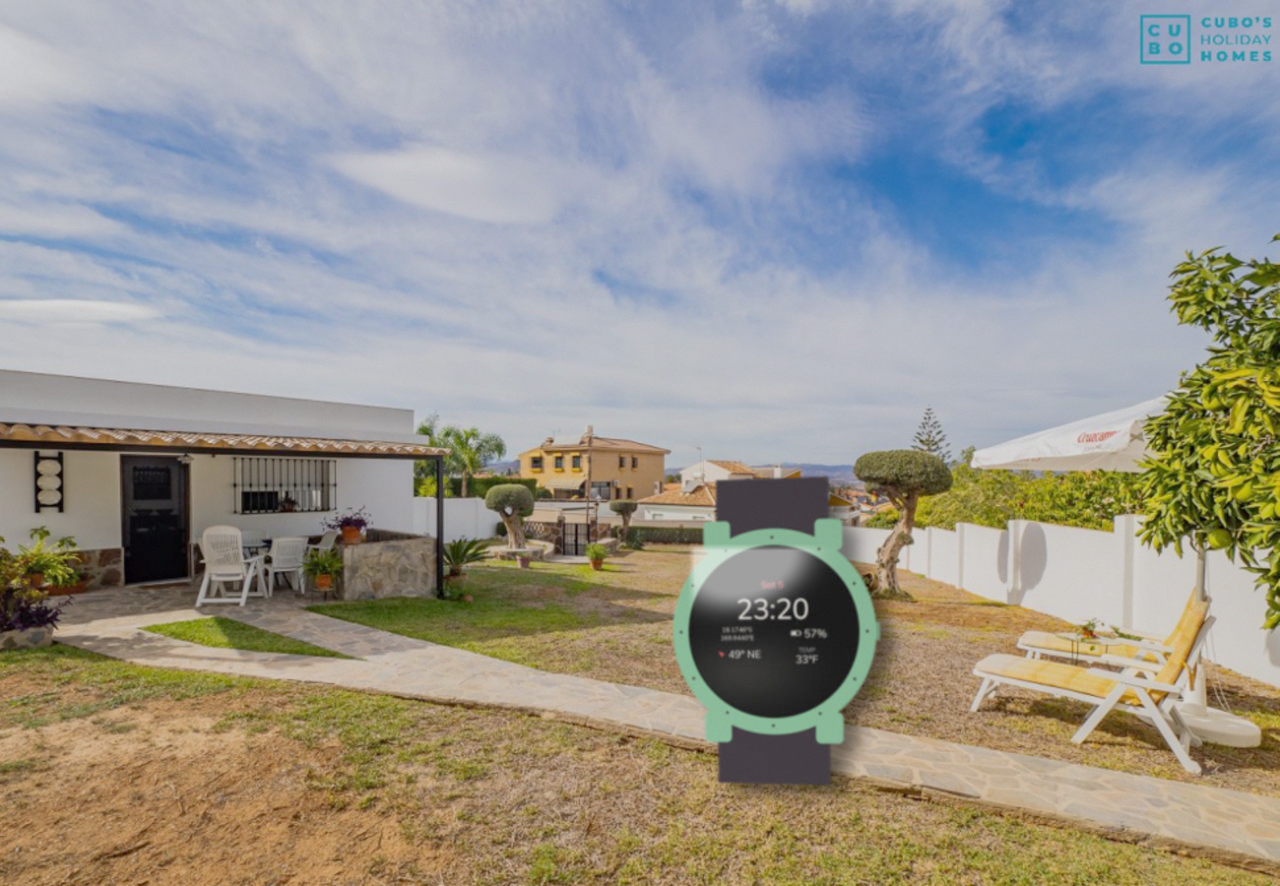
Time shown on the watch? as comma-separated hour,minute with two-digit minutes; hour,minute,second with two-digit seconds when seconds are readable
23,20
